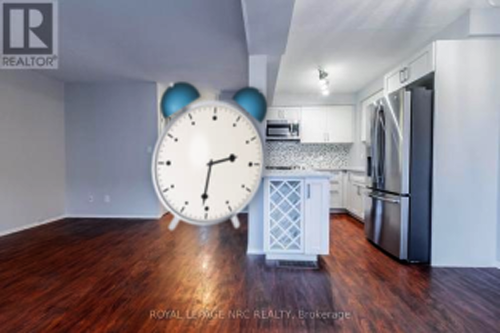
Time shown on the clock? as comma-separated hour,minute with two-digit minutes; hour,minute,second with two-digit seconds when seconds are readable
2,31
